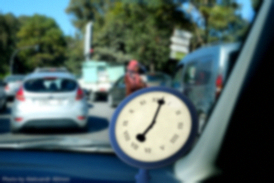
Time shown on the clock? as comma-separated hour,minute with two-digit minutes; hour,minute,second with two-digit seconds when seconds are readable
7,02
